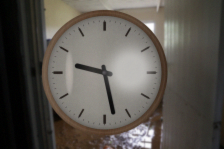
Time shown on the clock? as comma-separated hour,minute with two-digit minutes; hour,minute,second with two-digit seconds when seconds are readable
9,28
